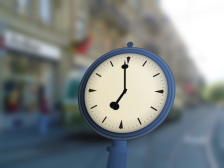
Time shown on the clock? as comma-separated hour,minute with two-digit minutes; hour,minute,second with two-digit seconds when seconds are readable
6,59
